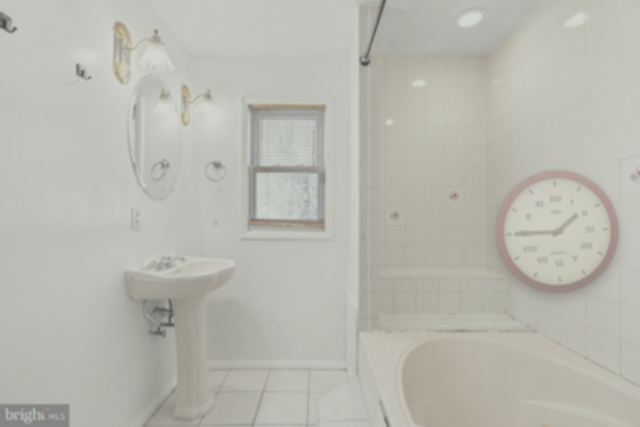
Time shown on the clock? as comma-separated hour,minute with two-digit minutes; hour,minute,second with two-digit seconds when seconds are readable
1,45
